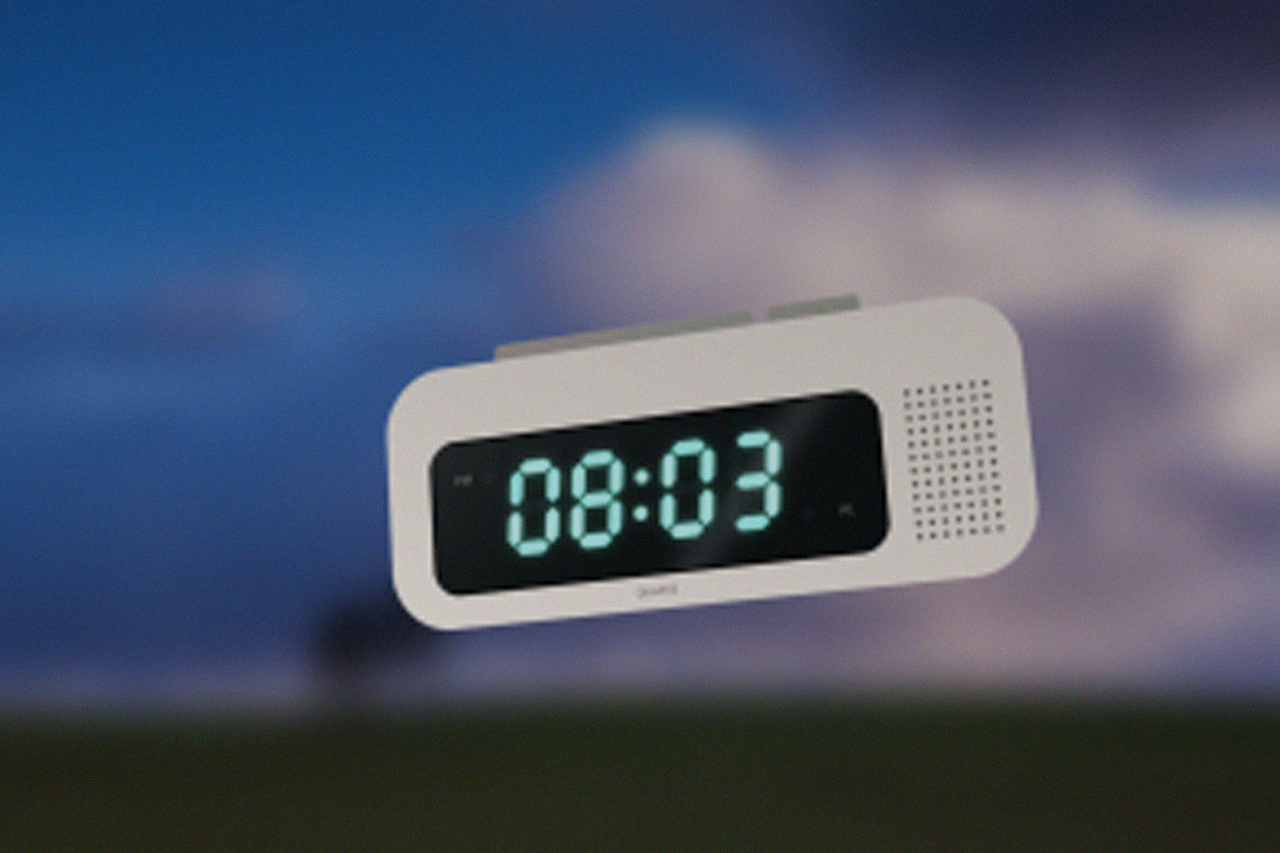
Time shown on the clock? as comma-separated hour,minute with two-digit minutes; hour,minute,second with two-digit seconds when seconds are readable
8,03
